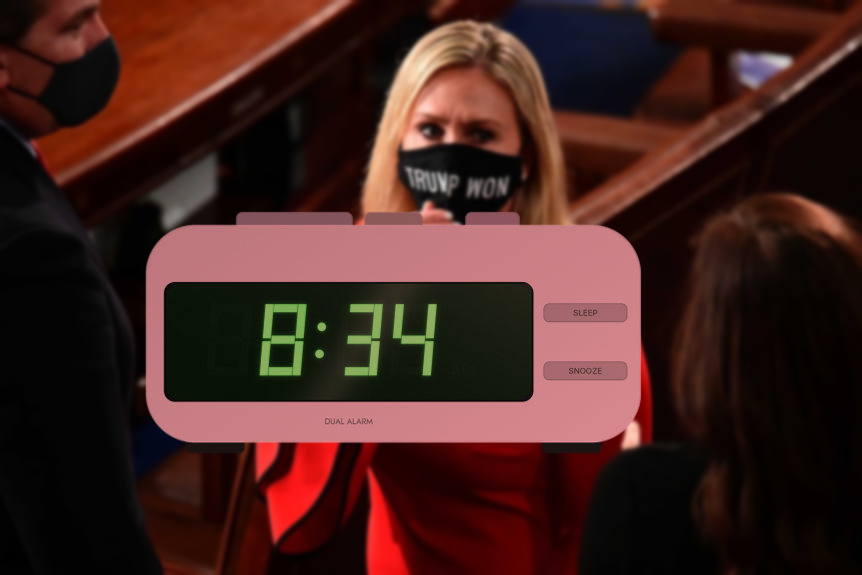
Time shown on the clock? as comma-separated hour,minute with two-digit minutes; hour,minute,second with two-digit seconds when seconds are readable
8,34
